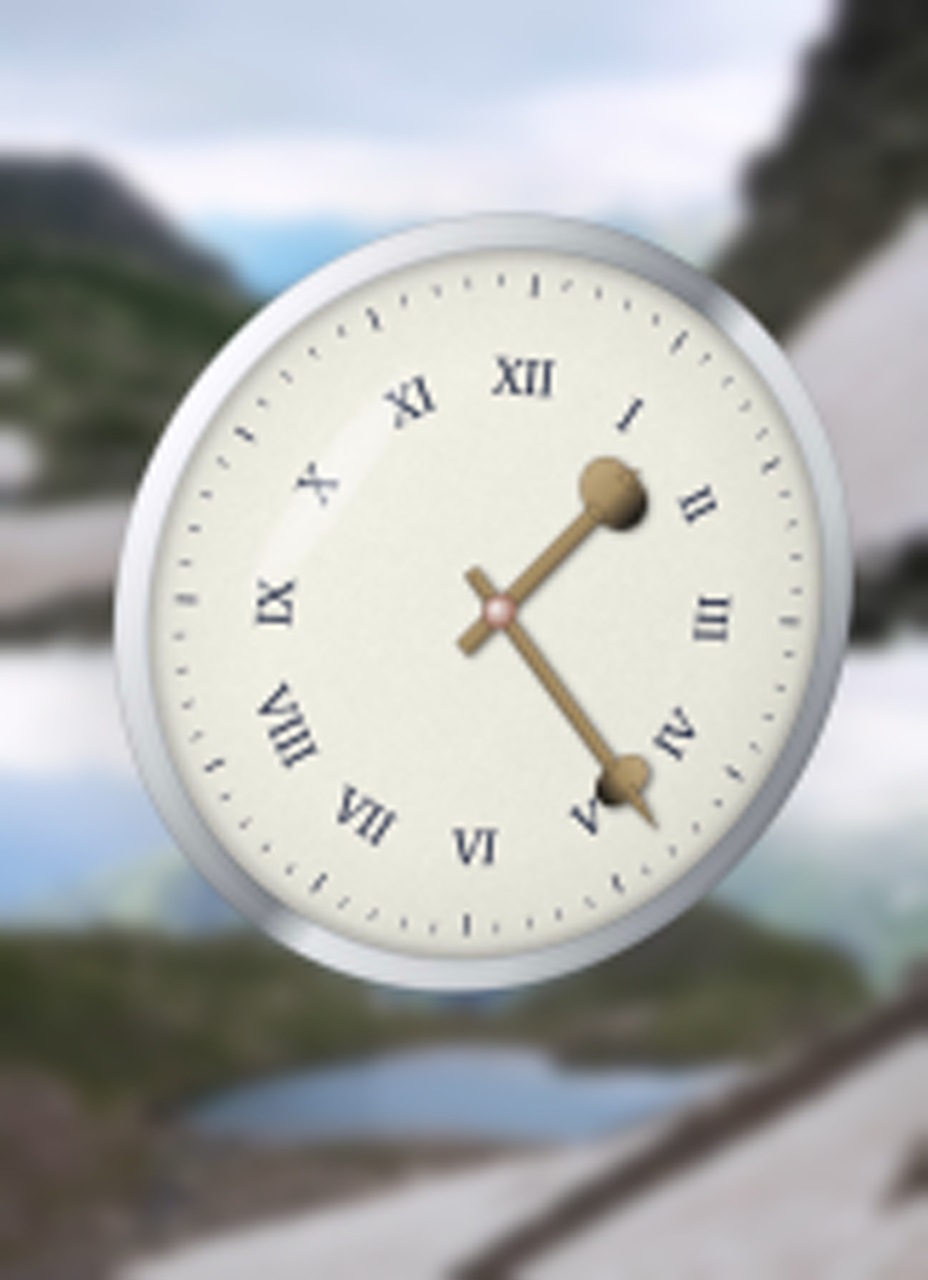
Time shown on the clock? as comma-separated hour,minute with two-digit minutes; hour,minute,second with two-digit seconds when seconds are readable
1,23
